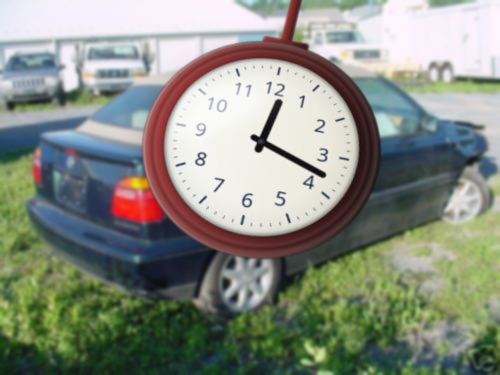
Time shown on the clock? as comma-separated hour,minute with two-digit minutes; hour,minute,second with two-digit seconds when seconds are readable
12,18
